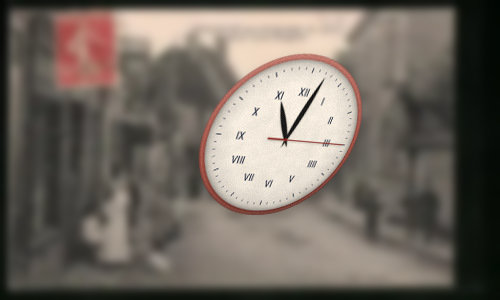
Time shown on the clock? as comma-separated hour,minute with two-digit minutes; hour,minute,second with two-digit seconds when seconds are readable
11,02,15
